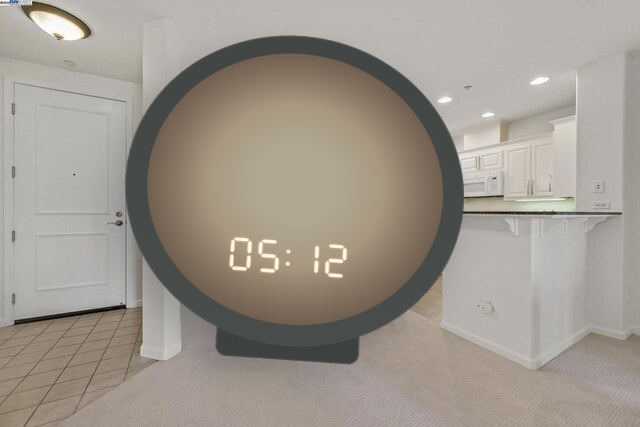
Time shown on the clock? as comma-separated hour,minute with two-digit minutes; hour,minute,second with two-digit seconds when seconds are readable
5,12
